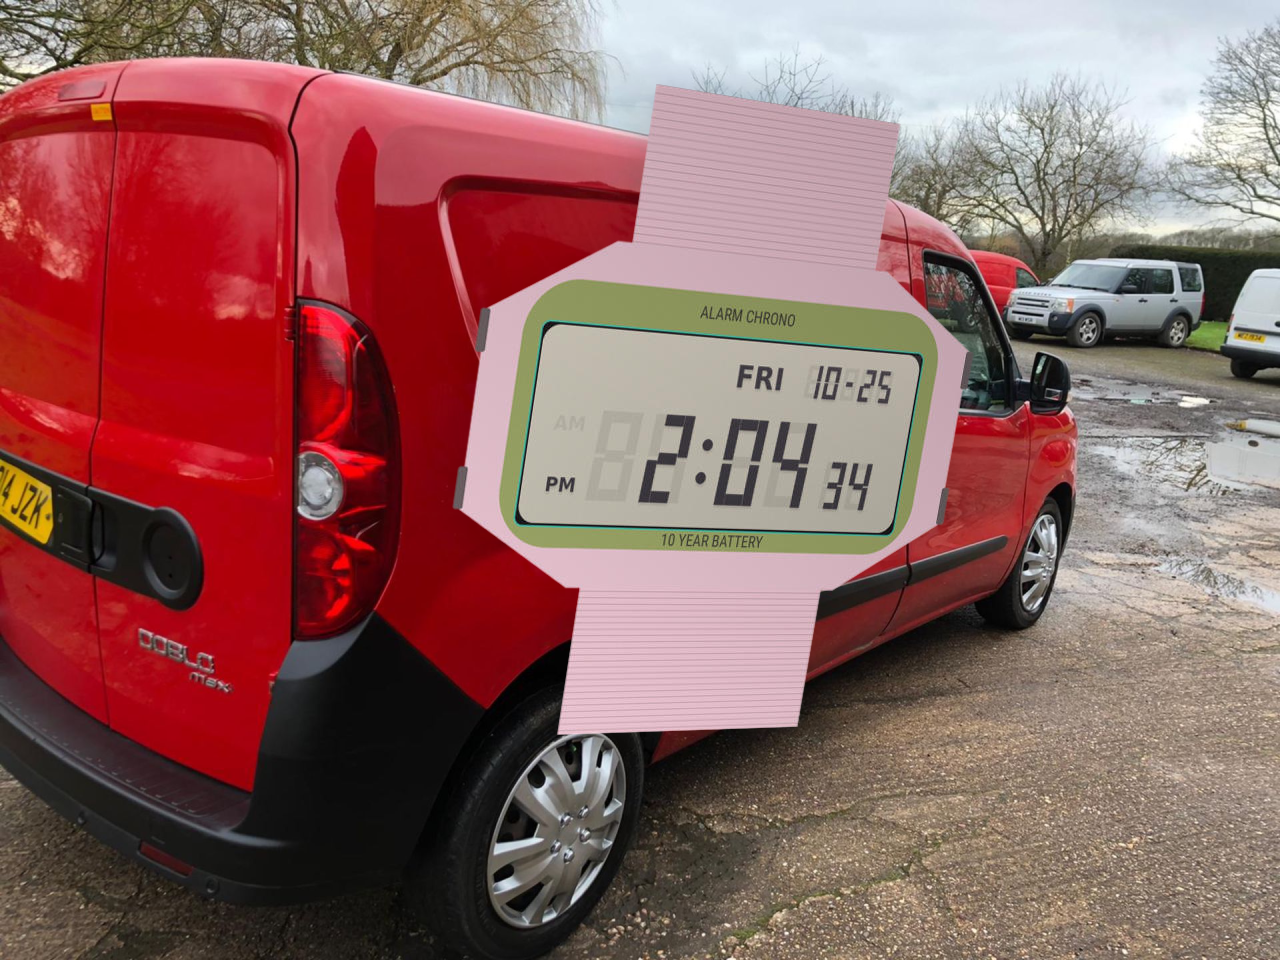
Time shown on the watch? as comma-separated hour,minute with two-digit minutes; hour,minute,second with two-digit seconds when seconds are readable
2,04,34
